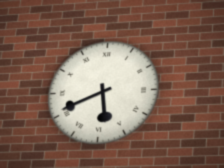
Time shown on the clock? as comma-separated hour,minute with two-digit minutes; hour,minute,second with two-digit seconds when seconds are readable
5,41
